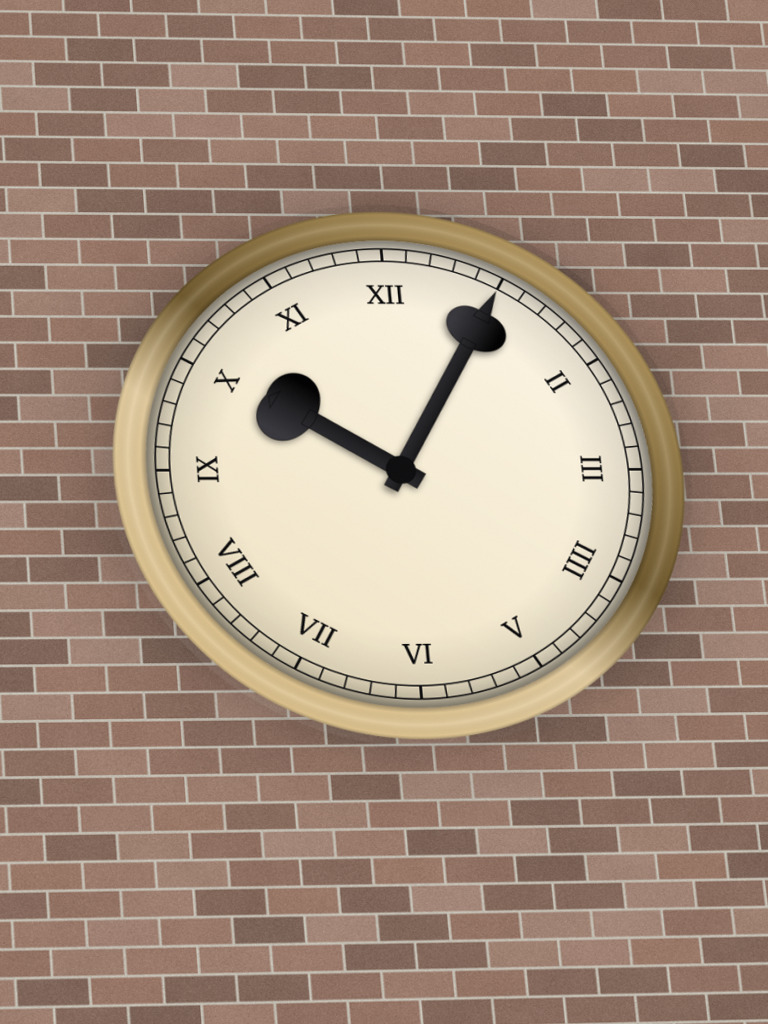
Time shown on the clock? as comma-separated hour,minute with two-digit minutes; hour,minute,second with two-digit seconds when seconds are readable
10,05
